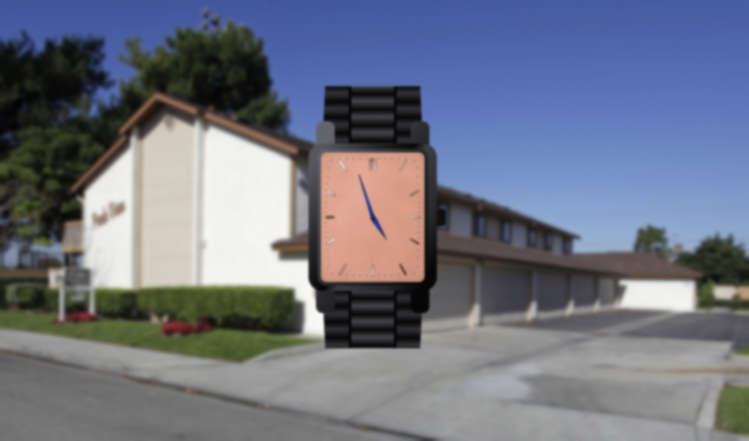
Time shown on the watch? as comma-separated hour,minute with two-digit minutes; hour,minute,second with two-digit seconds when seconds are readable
4,57
